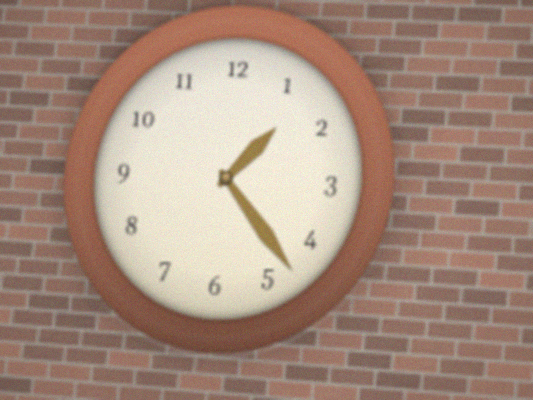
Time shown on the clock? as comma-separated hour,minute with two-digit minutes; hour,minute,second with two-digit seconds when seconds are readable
1,23
